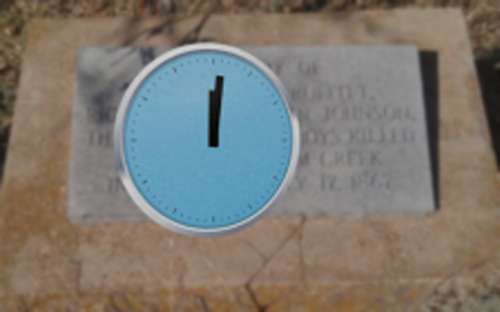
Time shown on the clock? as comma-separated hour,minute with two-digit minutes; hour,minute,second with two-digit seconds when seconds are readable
12,01
